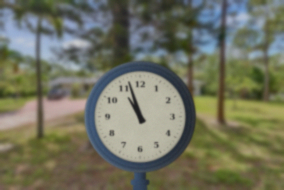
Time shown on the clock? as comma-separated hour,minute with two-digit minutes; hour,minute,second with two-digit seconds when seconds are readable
10,57
